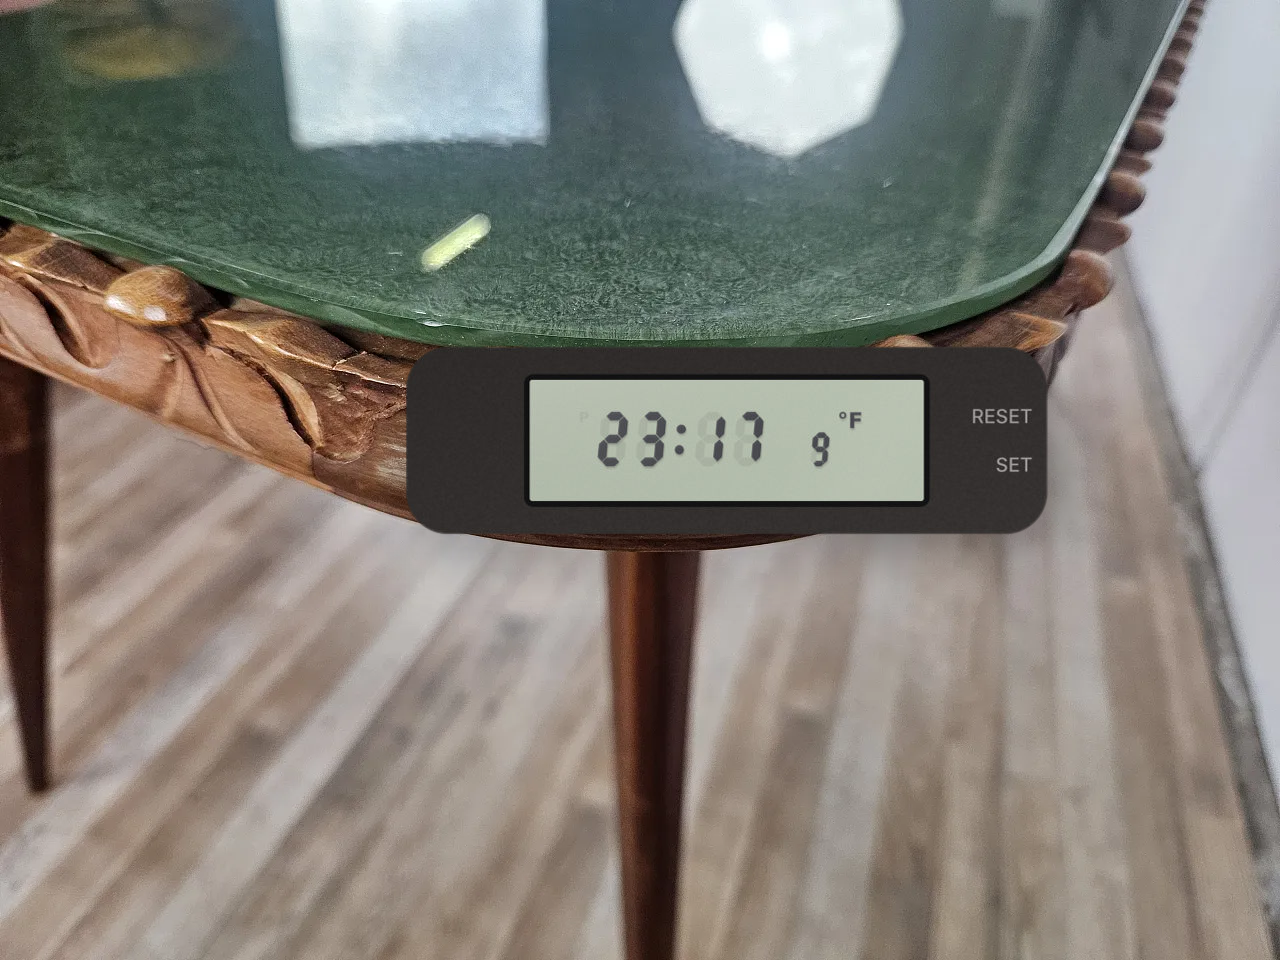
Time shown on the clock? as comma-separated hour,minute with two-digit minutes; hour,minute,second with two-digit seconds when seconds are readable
23,17
